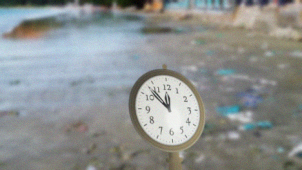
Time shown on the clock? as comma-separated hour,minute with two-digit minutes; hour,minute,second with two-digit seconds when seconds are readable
11,53
